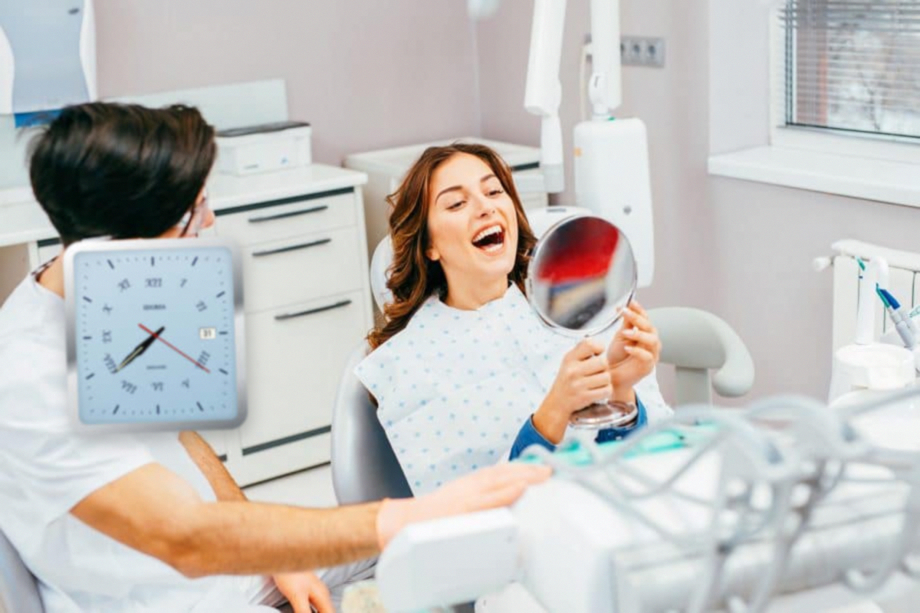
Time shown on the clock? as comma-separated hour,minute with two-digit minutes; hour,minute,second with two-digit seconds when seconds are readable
7,38,21
